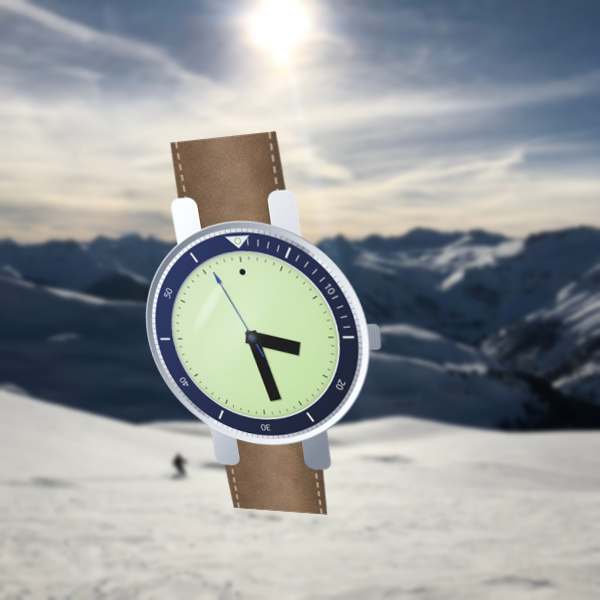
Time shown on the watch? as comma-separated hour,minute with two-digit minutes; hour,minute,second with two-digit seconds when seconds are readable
3,27,56
